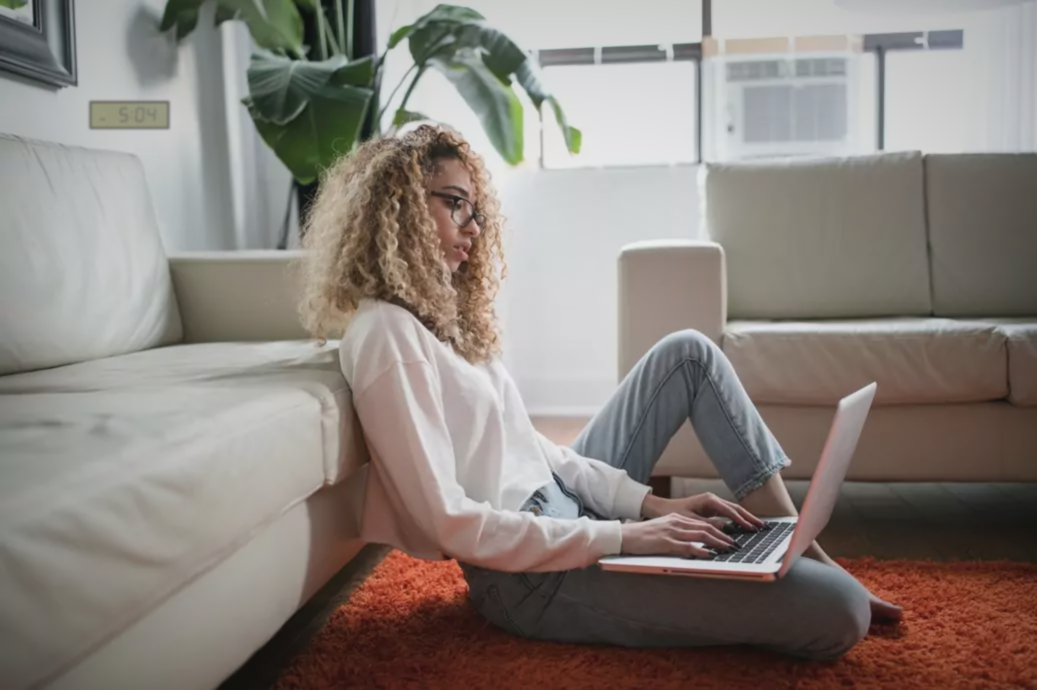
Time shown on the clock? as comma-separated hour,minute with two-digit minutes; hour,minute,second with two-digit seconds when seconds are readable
5,04
